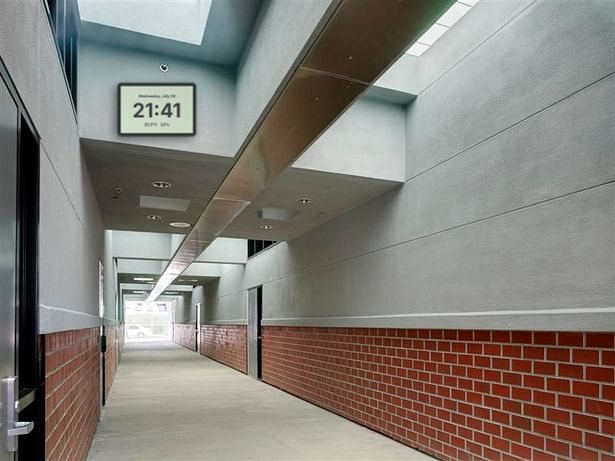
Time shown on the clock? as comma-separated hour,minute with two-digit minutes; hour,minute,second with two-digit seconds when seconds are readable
21,41
